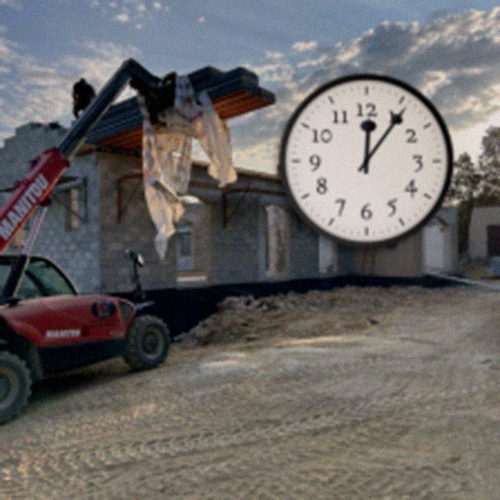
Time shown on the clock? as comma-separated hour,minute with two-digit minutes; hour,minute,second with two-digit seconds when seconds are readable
12,06
